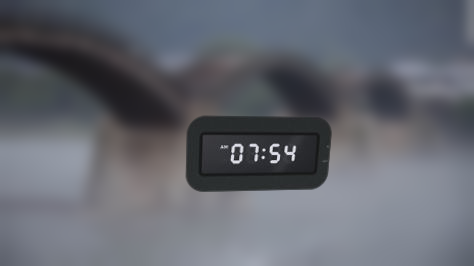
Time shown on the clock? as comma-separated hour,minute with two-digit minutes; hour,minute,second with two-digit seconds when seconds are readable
7,54
